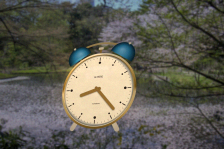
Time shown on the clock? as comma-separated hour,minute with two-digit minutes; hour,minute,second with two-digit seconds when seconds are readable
8,23
